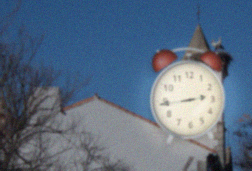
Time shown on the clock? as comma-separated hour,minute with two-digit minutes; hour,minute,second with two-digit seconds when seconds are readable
2,44
